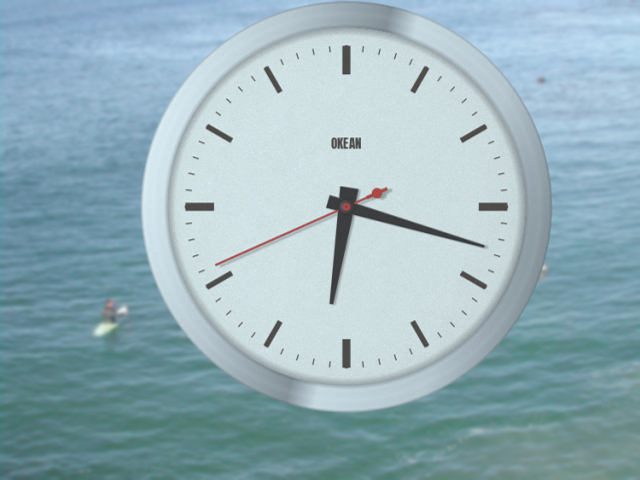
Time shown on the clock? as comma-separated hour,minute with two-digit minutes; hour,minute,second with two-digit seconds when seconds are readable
6,17,41
